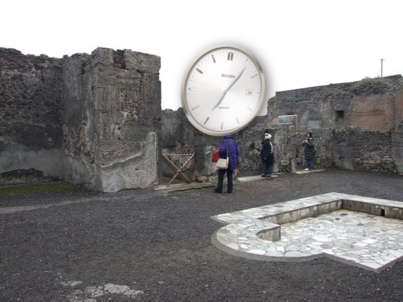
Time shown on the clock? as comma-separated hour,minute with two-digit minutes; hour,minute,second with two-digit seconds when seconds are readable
7,06
